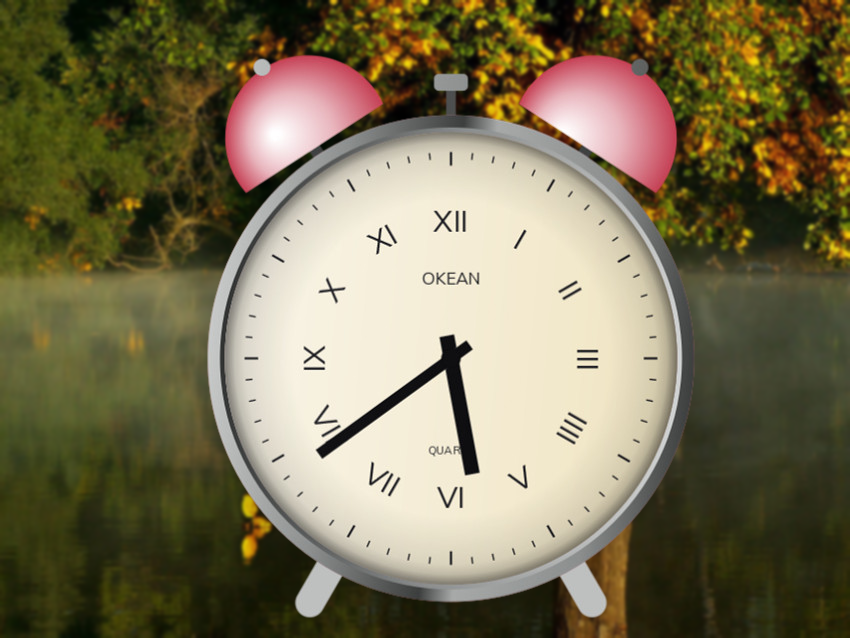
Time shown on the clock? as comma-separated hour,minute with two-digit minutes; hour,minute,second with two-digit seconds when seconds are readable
5,39
